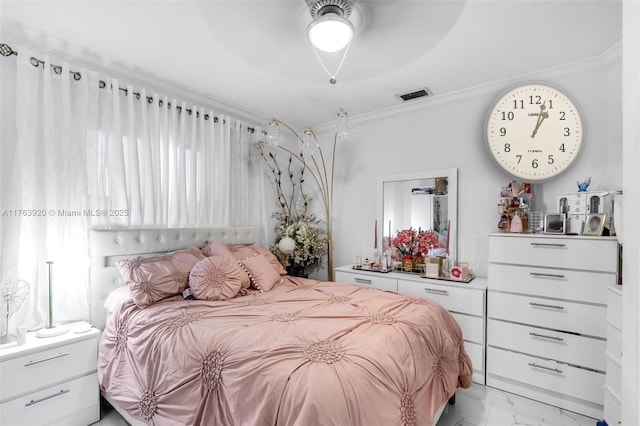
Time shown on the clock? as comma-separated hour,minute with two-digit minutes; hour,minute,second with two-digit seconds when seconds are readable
1,03
